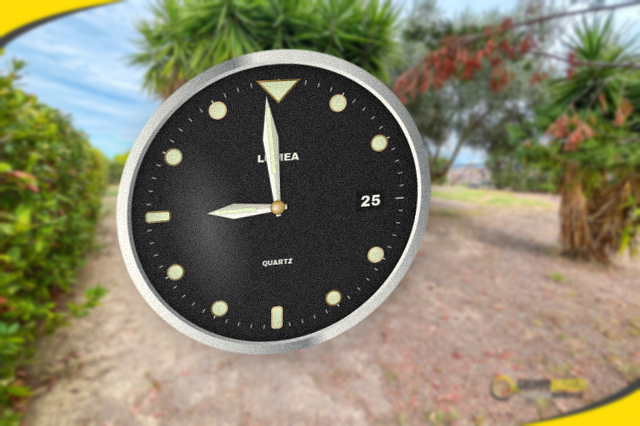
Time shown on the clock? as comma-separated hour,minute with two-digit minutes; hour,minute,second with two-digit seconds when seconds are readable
8,59
